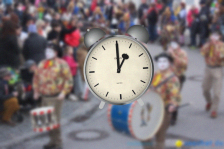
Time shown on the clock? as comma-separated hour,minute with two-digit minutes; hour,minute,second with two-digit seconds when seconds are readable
1,00
